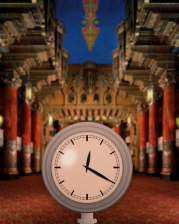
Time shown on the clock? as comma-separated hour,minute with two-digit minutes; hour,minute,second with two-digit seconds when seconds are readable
12,20
